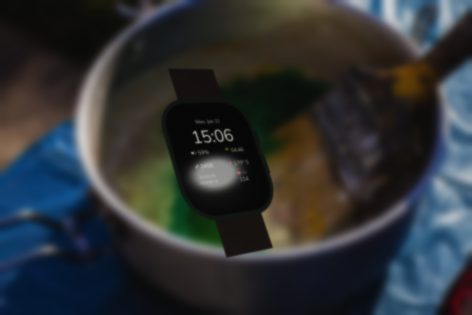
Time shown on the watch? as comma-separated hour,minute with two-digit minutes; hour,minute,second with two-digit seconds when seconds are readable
15,06
